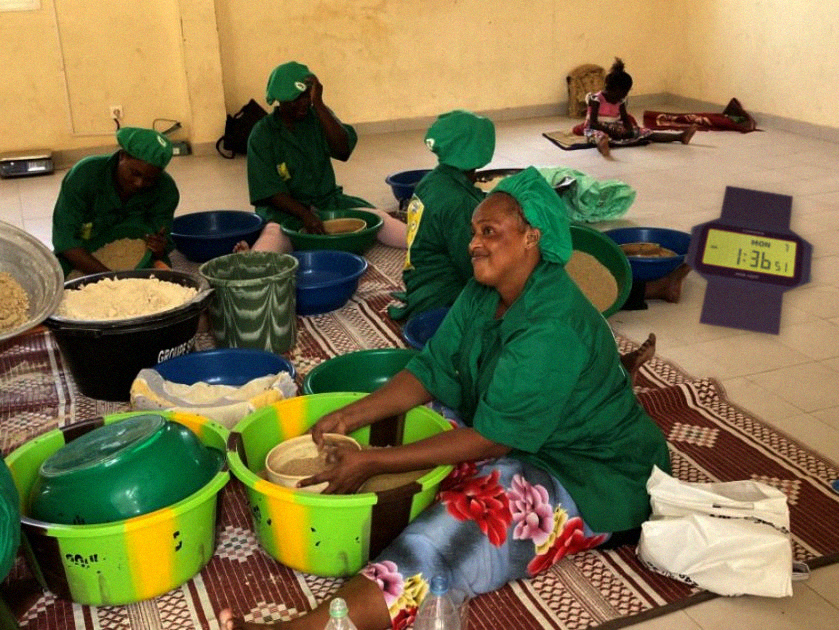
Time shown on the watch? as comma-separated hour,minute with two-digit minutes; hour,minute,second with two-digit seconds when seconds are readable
1,36
